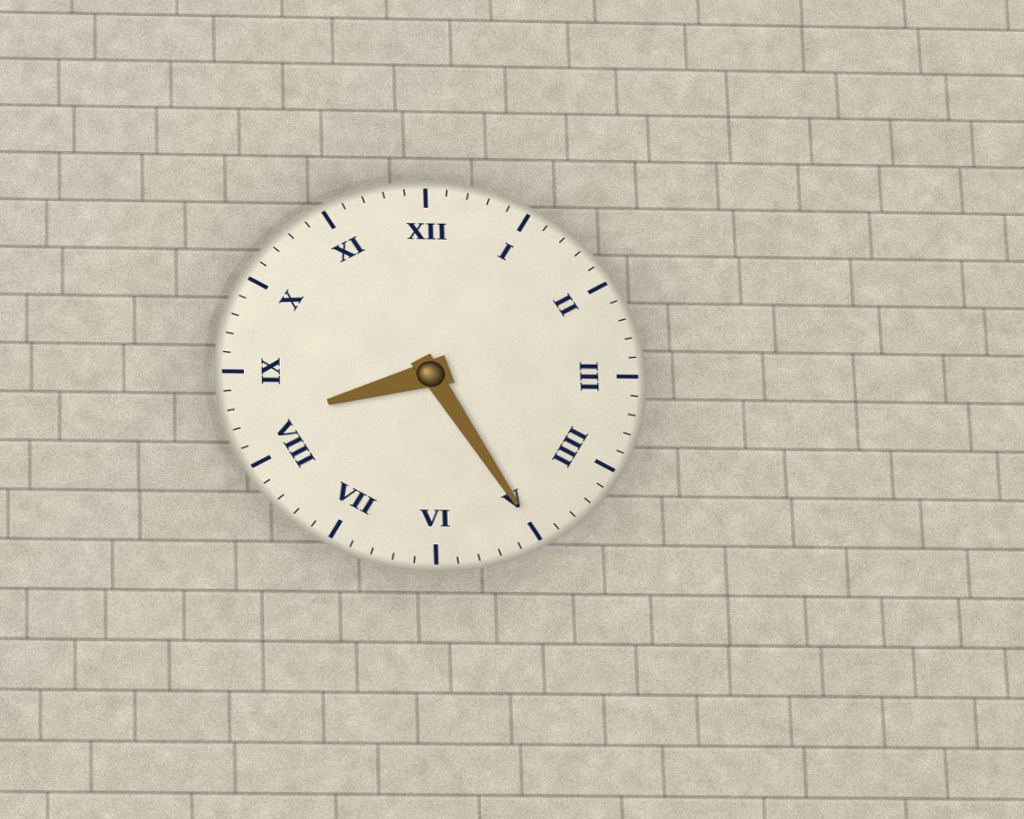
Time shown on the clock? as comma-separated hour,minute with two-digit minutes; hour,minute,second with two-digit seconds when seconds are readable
8,25
